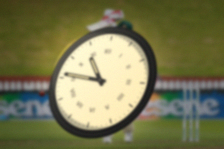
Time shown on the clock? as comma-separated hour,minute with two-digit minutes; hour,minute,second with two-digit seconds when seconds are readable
10,46
